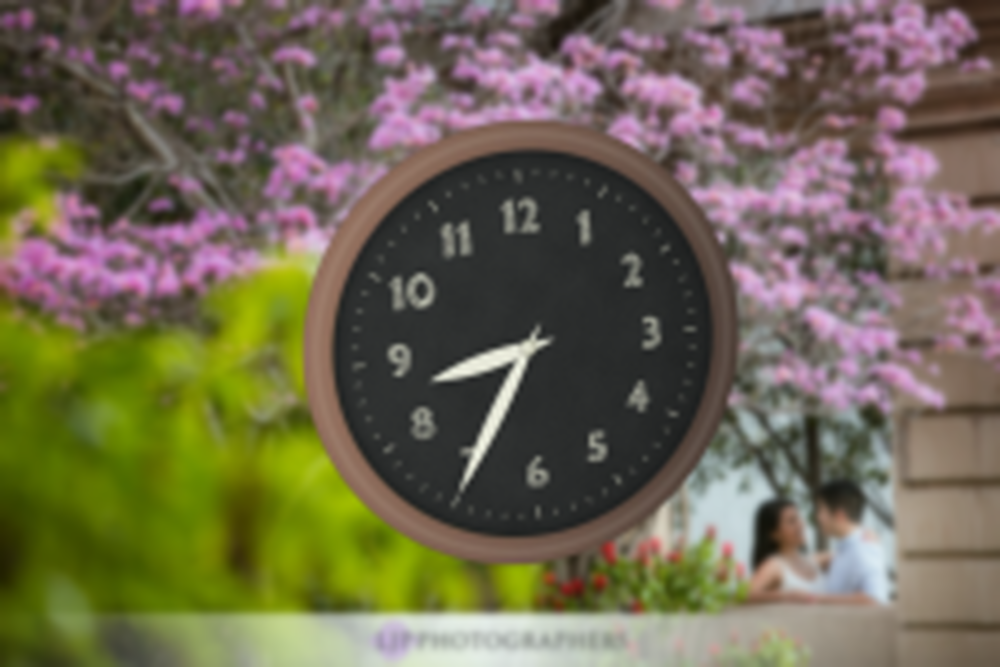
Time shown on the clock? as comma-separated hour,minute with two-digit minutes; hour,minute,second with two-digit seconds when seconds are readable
8,35
